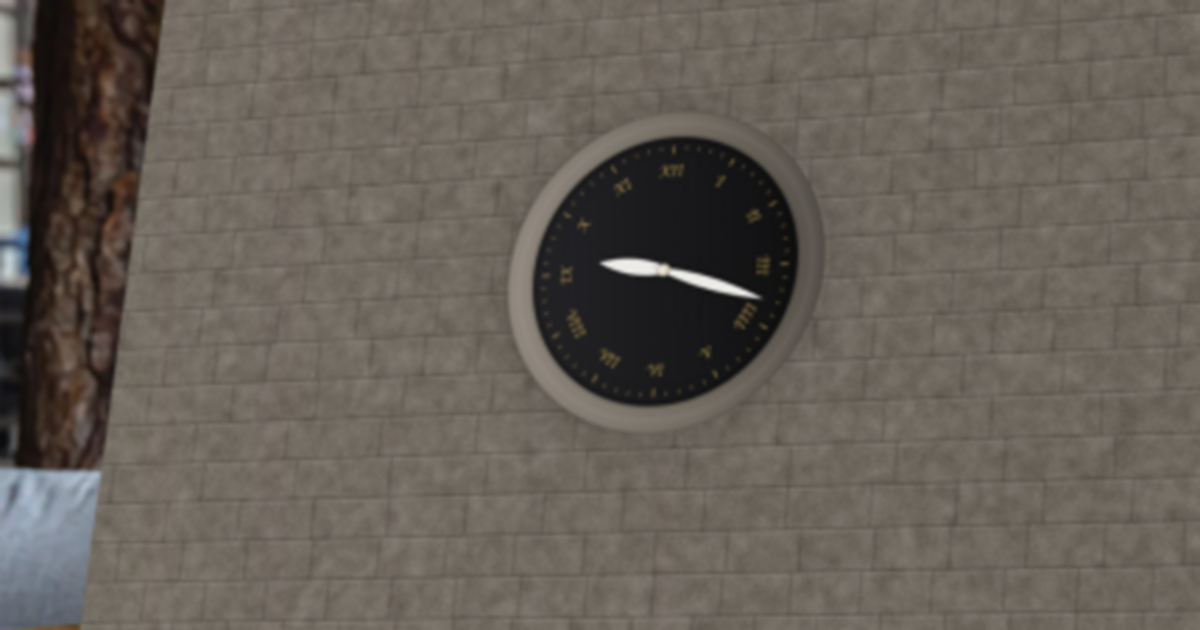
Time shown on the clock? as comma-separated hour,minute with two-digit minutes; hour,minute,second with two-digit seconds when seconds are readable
9,18
